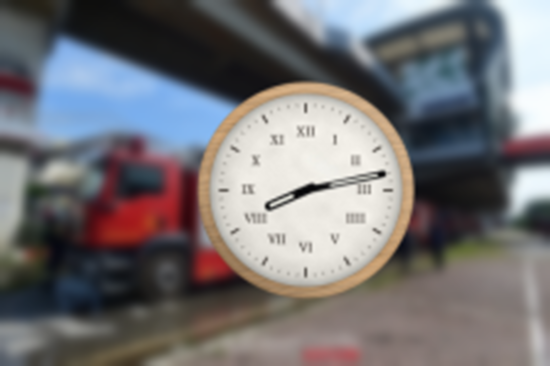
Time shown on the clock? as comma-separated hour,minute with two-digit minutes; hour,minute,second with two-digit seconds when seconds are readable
8,13
